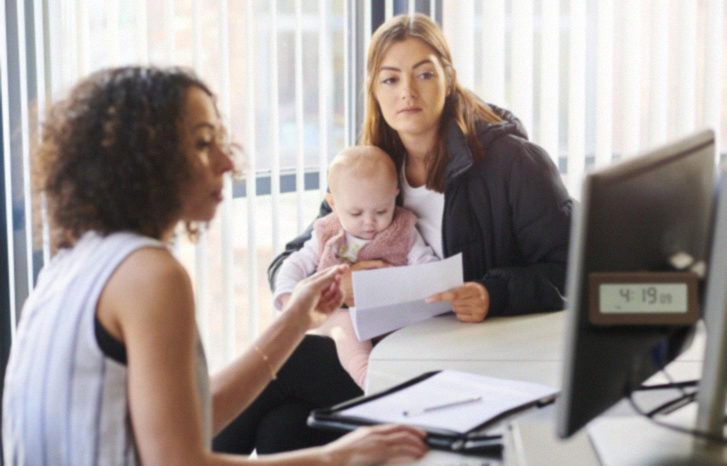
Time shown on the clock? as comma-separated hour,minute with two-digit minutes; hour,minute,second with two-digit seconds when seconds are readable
4,19
